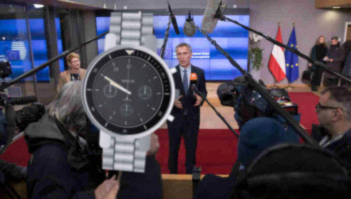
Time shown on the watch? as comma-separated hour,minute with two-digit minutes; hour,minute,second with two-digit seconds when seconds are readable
9,50
